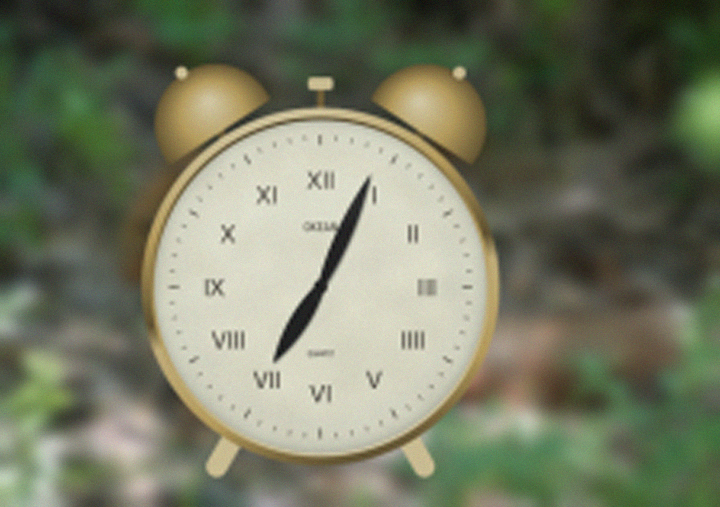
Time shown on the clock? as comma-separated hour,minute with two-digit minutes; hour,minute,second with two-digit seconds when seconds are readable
7,04
